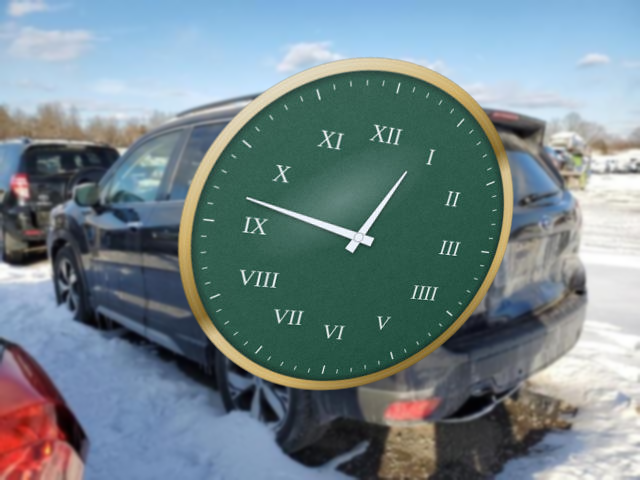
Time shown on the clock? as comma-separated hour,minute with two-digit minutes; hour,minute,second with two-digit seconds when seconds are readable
12,47
